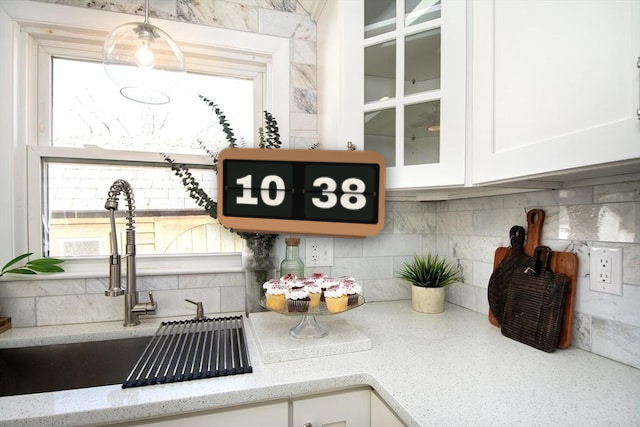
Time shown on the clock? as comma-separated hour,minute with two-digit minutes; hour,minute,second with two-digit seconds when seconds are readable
10,38
